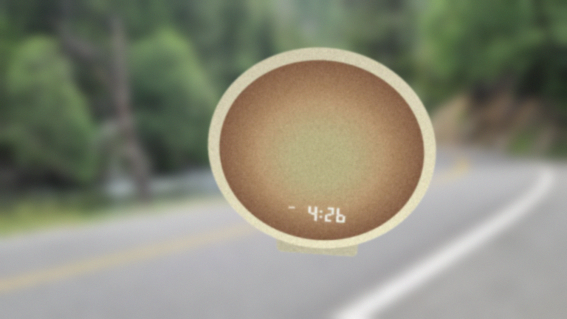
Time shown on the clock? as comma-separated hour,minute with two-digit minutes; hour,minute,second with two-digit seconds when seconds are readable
4,26
